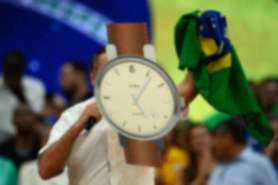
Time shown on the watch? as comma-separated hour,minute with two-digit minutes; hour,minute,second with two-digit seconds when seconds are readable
5,06
